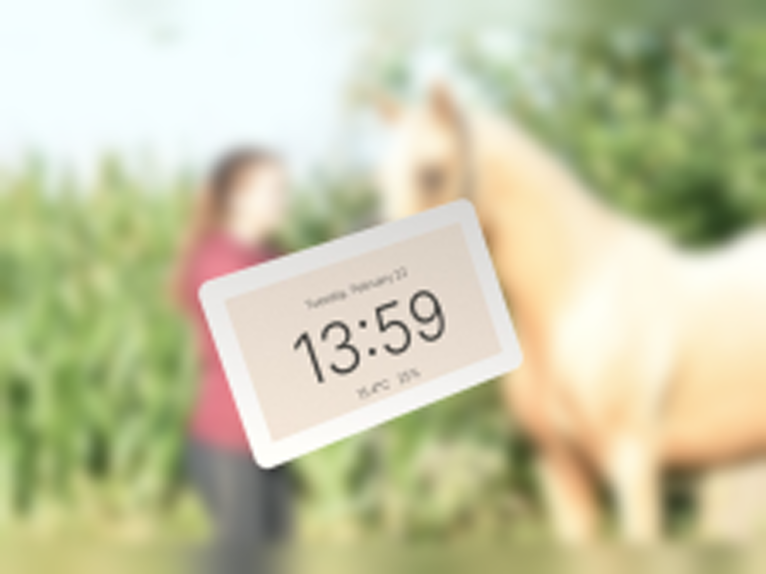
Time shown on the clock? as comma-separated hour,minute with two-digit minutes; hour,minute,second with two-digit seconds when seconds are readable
13,59
